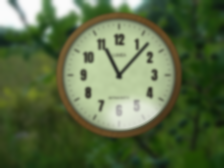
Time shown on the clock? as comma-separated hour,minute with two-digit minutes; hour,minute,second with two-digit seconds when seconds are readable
11,07
